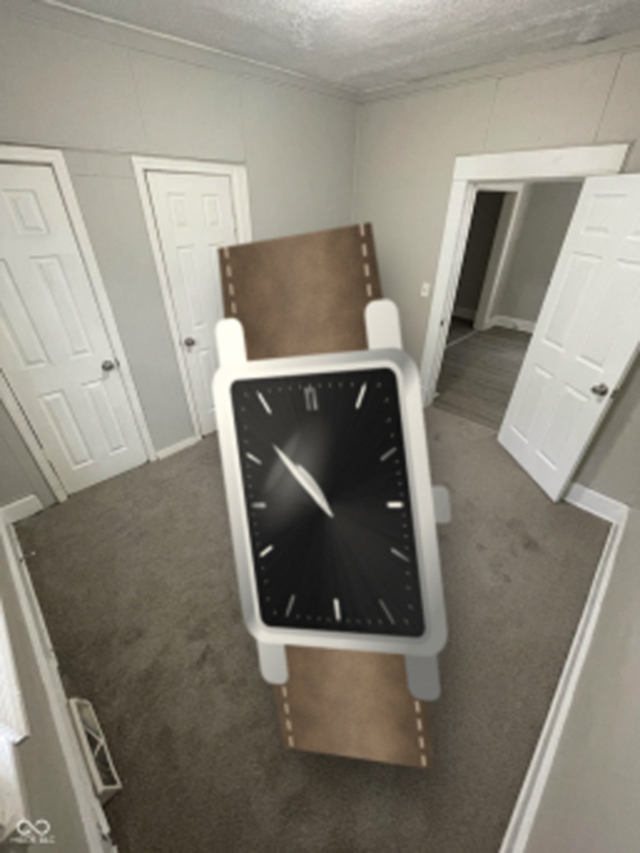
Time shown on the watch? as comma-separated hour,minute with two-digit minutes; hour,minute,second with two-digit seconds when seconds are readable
10,53
